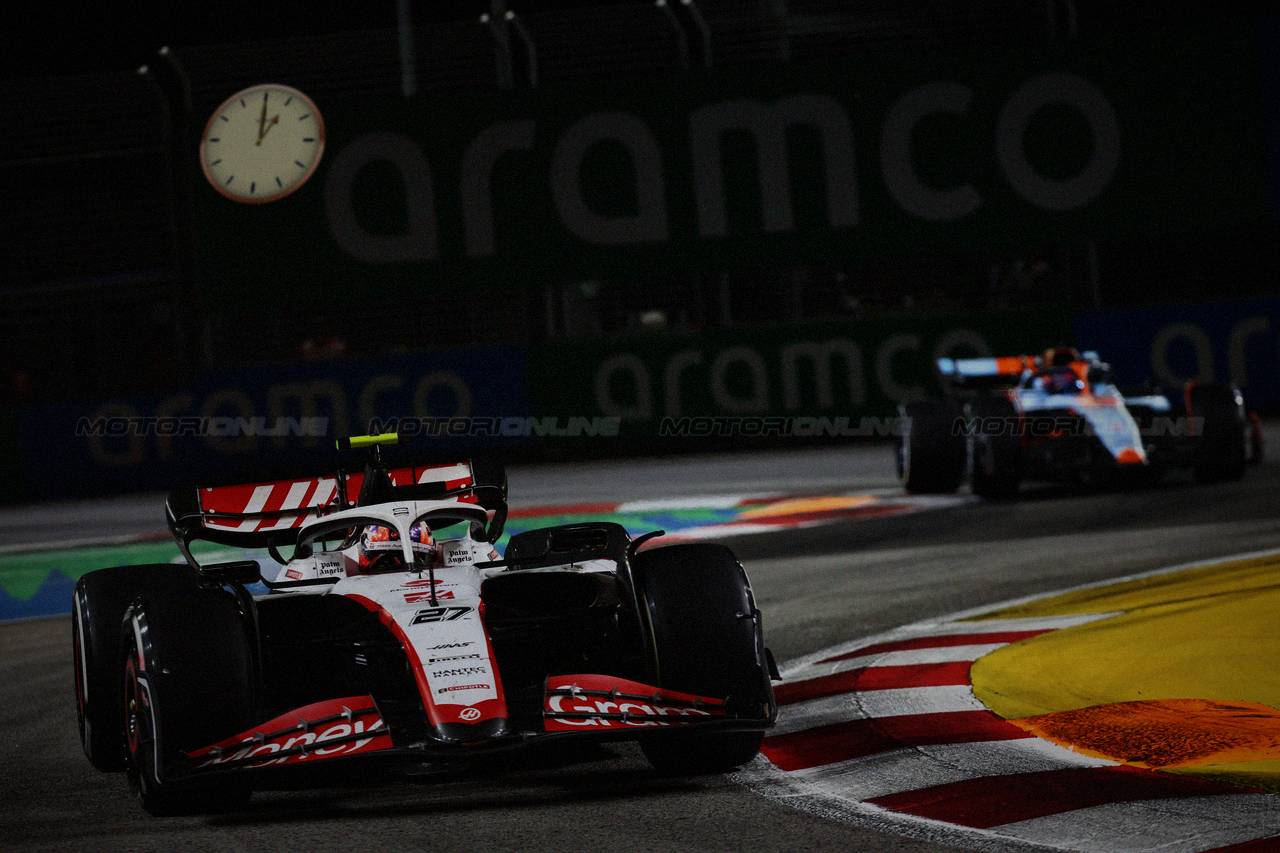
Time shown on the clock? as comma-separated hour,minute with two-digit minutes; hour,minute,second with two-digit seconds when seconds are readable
1,00
